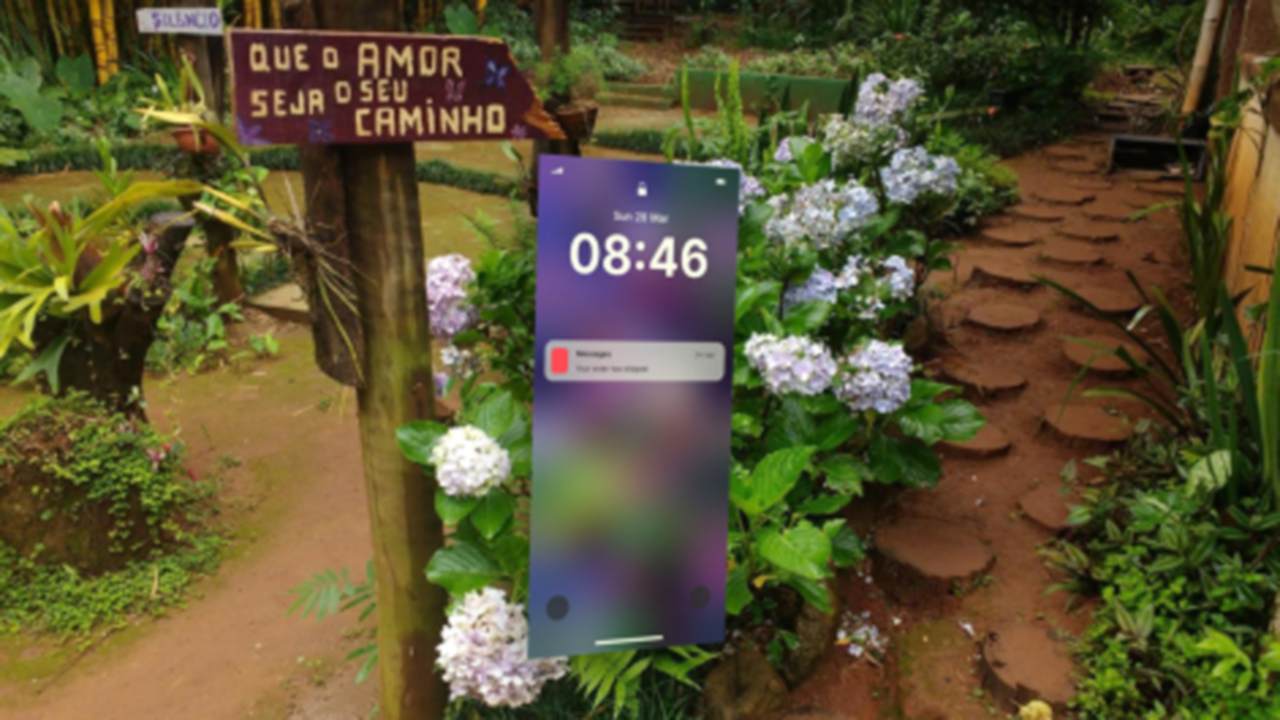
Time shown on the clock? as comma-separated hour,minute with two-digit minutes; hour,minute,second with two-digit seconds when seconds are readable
8,46
